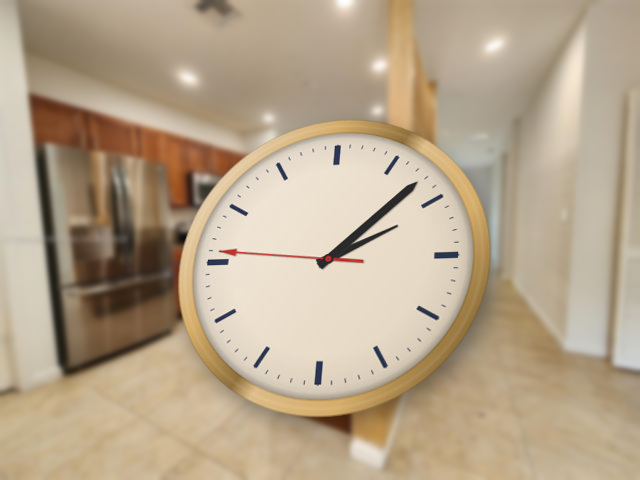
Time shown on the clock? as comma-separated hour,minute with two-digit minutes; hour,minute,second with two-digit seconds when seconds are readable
2,07,46
